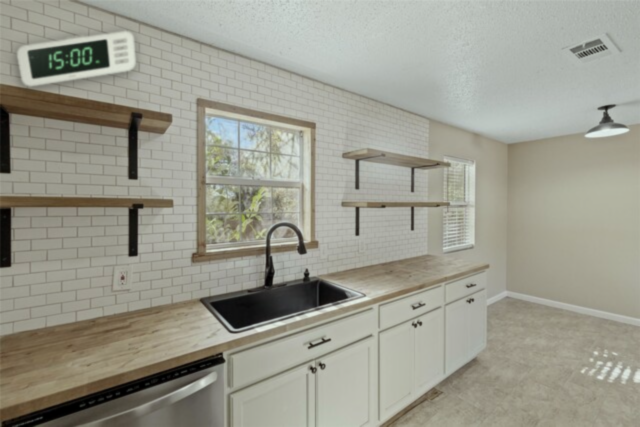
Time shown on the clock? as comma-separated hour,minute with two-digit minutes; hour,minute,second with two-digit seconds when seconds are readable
15,00
